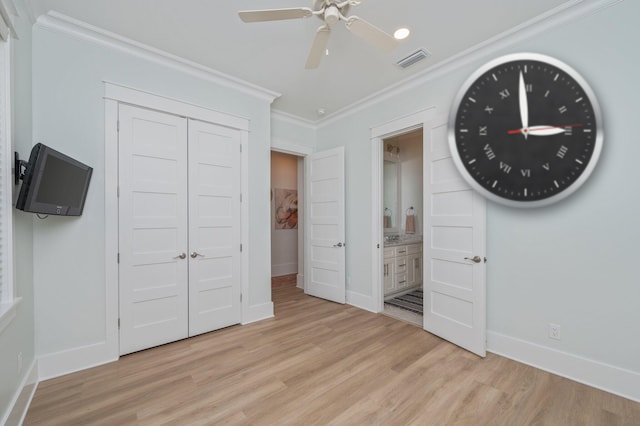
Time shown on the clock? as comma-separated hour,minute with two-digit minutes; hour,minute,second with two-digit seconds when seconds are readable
2,59,14
